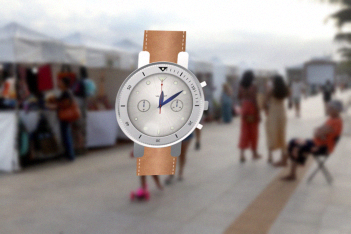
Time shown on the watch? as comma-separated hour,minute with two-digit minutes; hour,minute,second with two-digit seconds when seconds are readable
12,09
